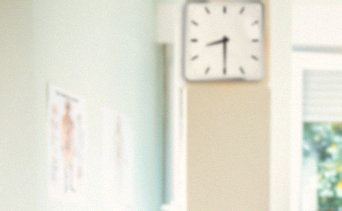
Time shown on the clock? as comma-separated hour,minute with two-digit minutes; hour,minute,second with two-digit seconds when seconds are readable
8,30
